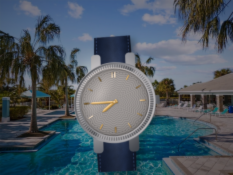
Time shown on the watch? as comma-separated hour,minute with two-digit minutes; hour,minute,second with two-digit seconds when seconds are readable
7,45
